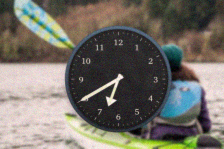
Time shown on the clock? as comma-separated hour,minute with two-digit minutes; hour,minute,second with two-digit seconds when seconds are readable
6,40
